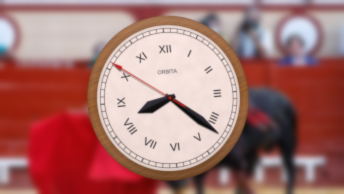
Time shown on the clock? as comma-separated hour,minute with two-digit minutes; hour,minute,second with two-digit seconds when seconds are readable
8,21,51
